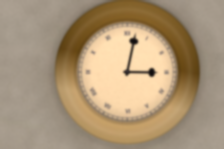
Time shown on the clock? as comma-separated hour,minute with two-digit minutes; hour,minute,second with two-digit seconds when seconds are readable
3,02
